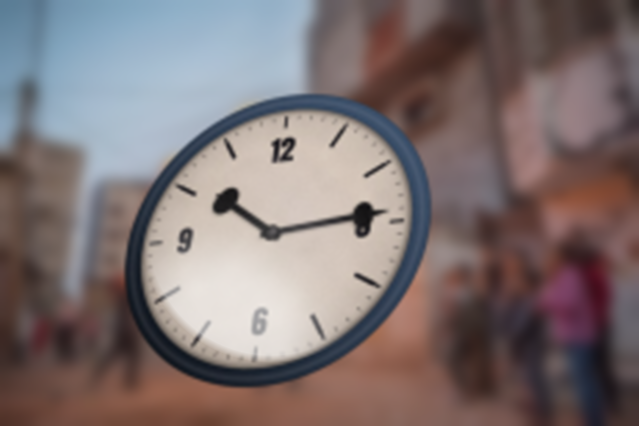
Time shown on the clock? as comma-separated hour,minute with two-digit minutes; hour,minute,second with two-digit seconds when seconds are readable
10,14
